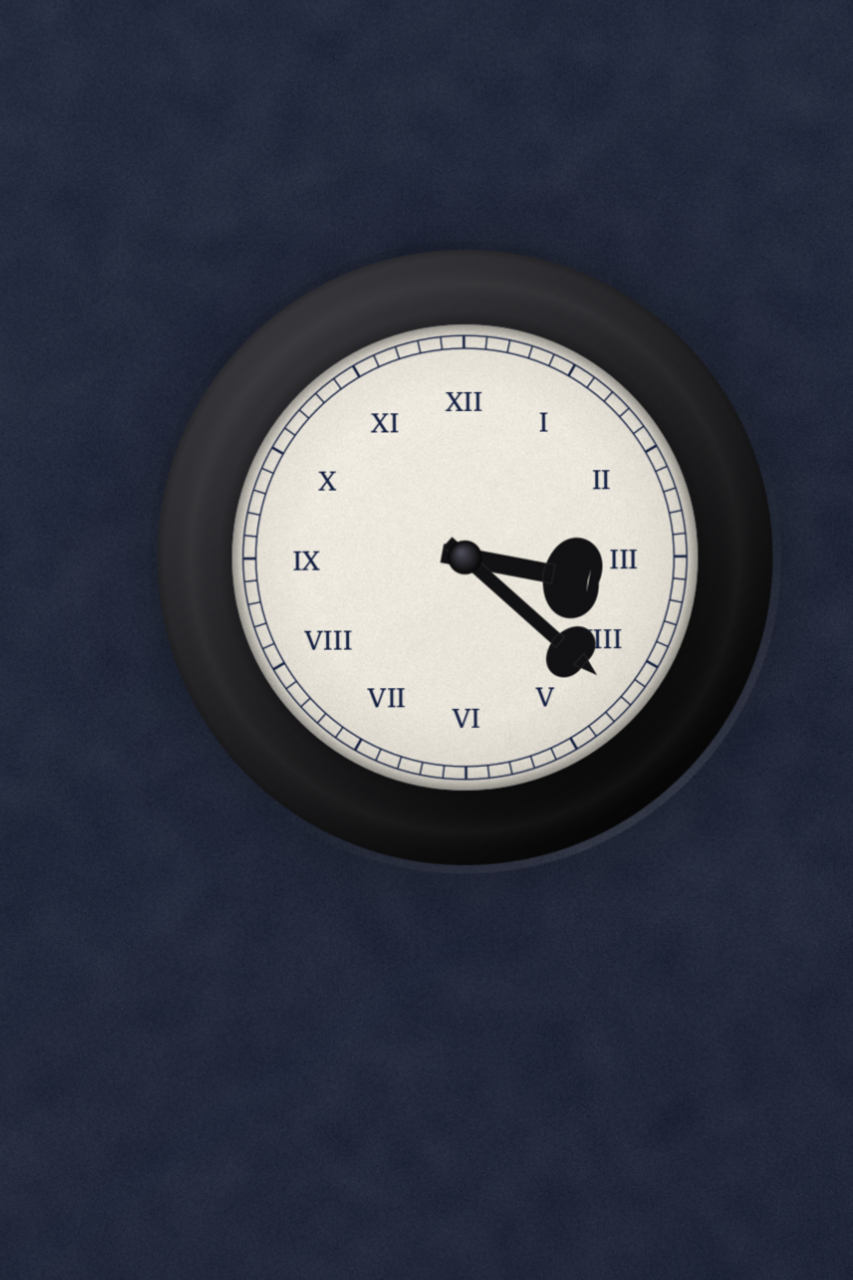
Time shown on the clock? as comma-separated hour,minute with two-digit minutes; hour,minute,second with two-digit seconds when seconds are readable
3,22
